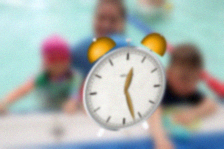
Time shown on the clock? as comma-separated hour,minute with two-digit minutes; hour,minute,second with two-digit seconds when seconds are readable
12,27
